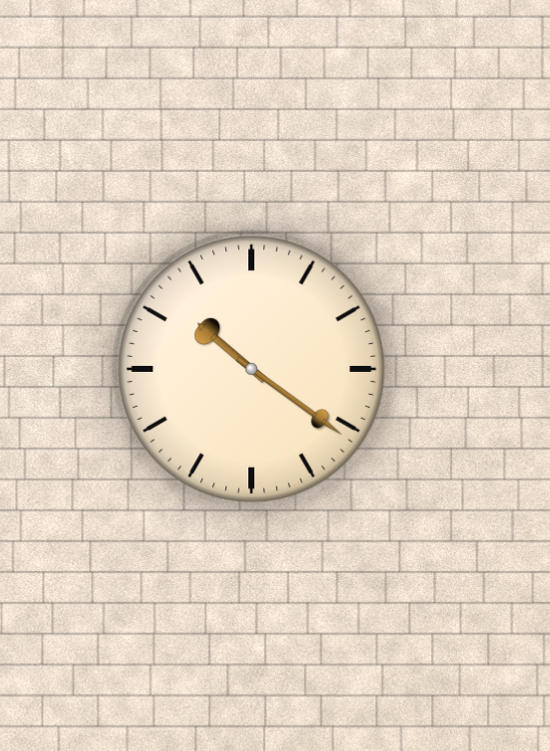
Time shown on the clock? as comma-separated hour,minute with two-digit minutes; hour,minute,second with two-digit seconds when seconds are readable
10,21
